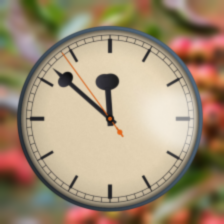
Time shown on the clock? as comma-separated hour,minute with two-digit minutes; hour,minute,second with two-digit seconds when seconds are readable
11,51,54
